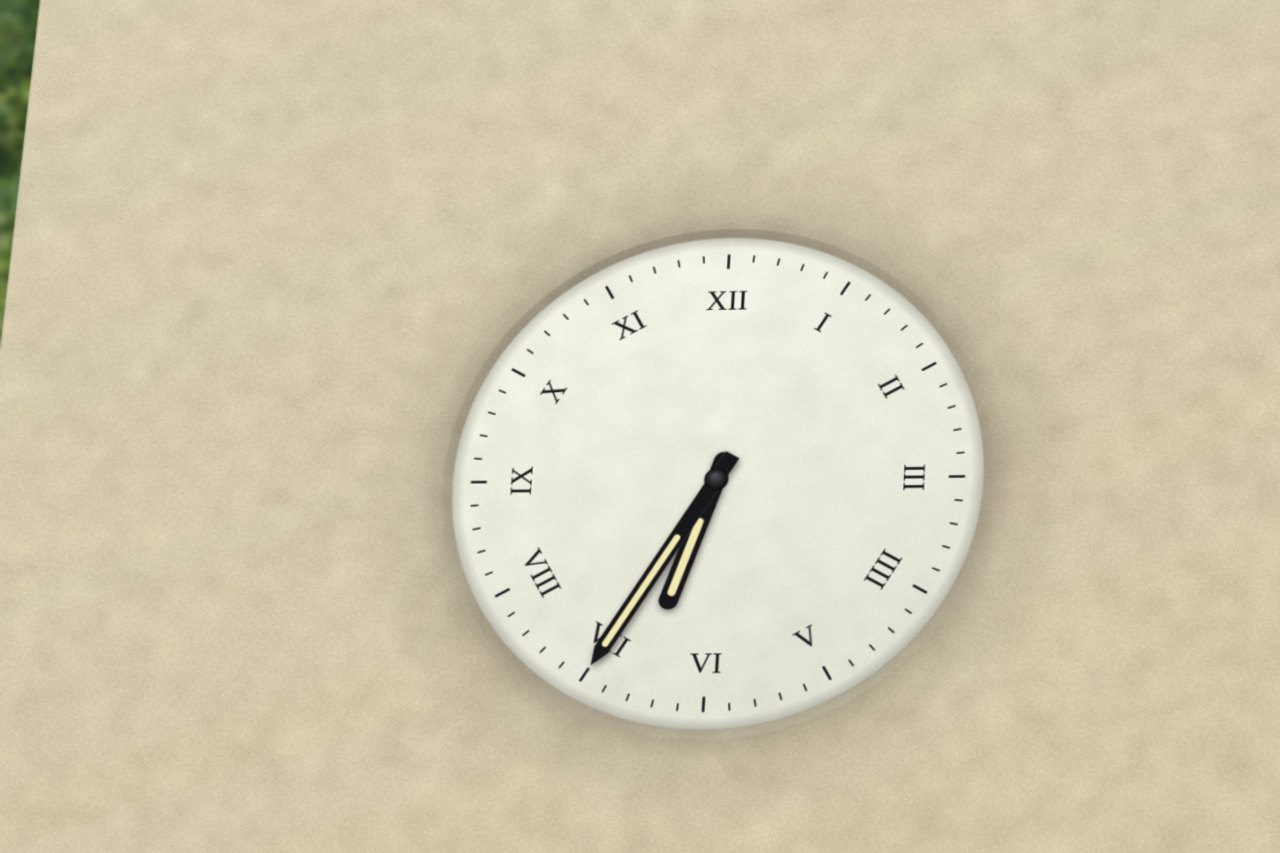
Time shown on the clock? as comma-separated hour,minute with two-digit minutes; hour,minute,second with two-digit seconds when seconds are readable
6,35
